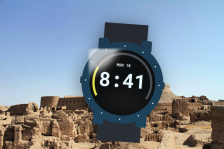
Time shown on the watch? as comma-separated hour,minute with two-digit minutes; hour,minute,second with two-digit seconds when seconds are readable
8,41
